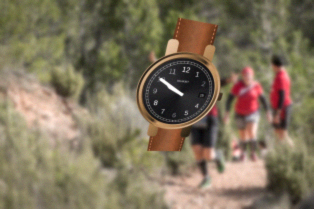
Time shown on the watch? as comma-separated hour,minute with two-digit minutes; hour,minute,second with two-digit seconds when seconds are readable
9,50
